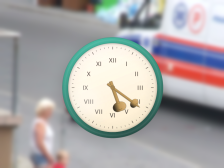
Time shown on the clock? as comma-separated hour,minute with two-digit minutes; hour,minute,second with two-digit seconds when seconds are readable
5,21
